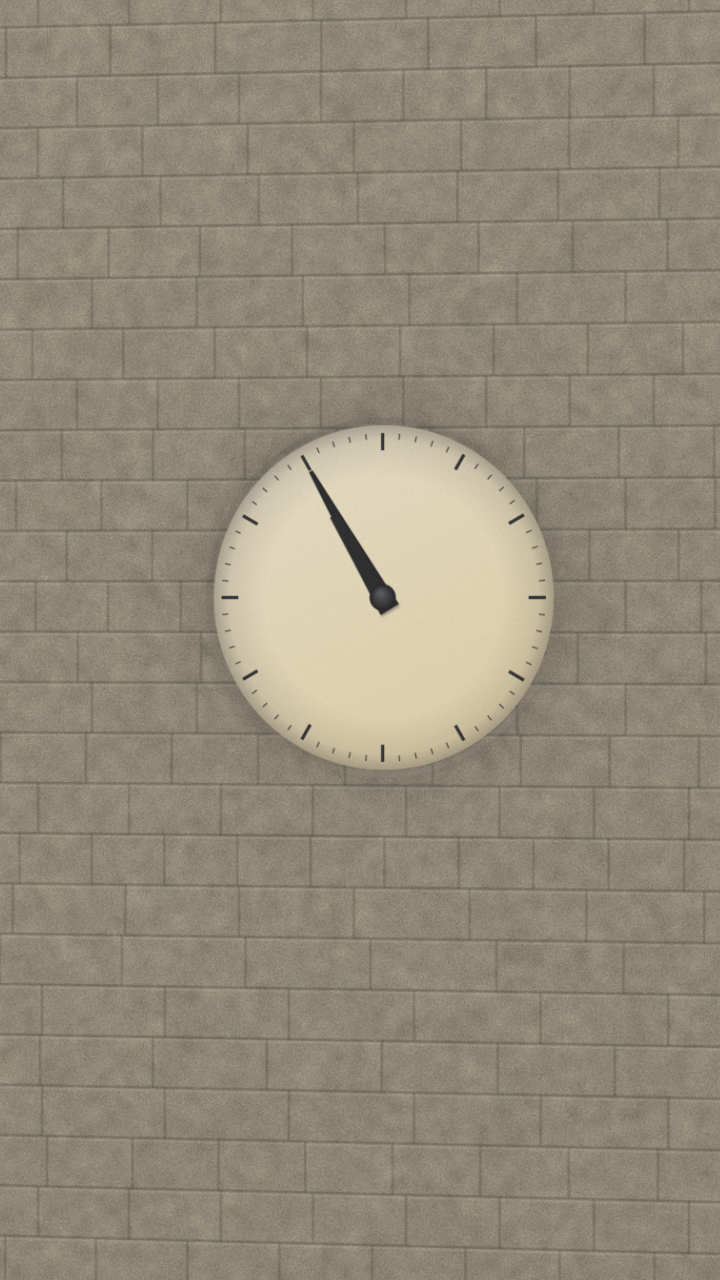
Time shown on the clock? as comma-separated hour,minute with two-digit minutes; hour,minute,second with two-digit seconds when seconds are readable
10,55
